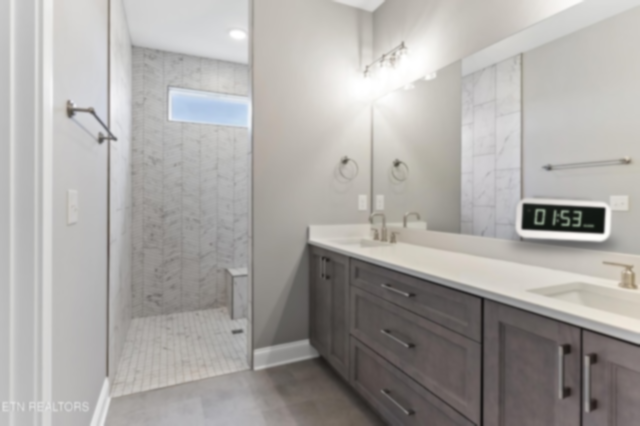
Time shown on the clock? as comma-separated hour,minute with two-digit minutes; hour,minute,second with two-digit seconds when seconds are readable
1,53
